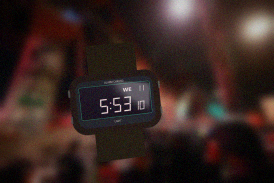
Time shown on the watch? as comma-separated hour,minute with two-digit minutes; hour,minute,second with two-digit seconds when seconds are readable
5,53,10
